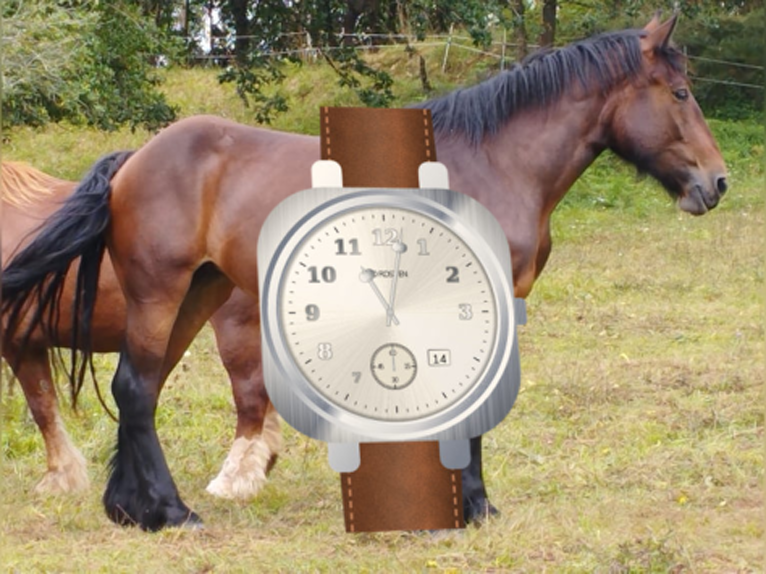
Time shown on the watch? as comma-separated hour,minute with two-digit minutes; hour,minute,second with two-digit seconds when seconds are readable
11,02
